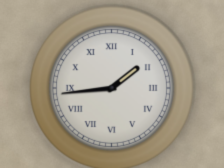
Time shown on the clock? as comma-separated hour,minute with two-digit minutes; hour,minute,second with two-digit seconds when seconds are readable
1,44
